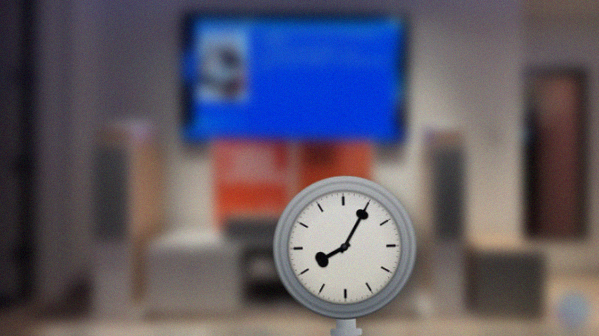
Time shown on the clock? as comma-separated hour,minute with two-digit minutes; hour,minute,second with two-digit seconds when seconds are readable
8,05
